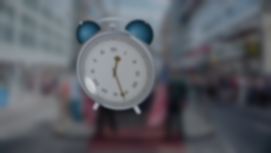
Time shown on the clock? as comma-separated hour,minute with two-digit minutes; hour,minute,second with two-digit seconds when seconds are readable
12,27
